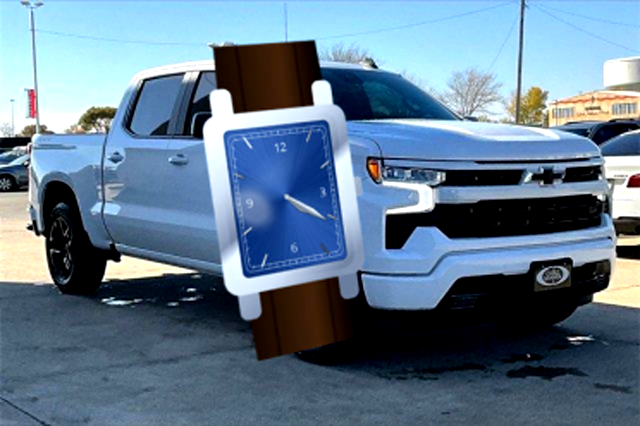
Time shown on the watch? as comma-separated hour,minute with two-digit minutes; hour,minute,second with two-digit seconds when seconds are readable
4,21
